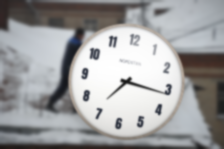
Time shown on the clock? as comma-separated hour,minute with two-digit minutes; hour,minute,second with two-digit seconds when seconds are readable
7,16
